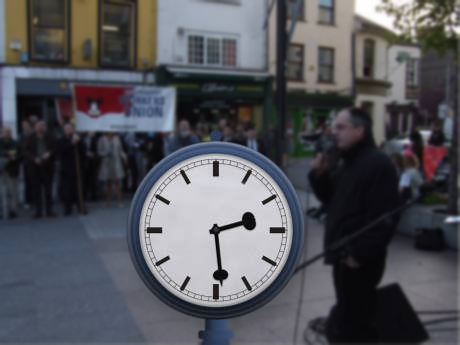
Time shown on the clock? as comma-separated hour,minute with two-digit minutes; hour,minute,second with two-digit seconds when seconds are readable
2,29
